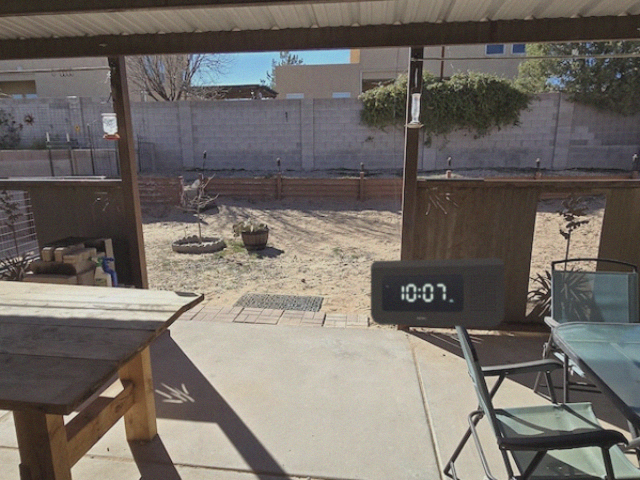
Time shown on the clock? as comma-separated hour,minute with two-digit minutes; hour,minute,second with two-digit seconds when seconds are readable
10,07
